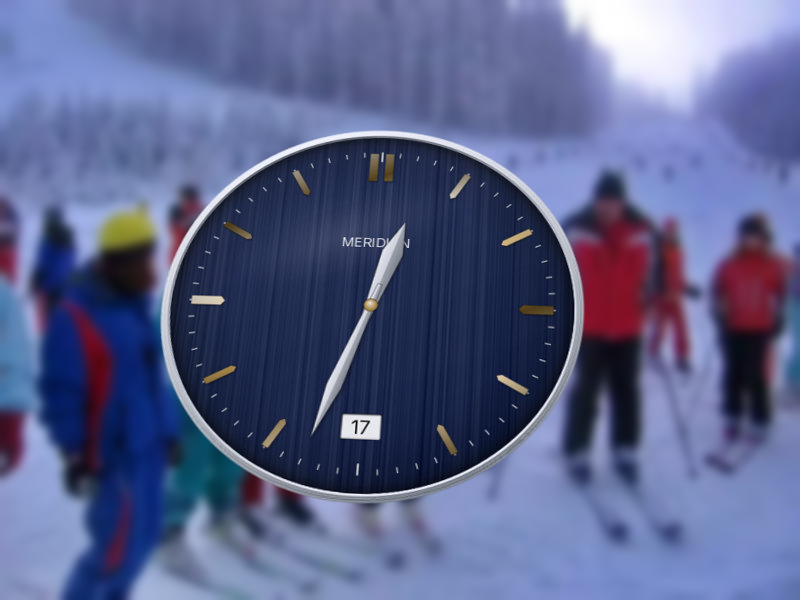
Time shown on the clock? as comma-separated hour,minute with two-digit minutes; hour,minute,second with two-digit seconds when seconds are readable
12,33
